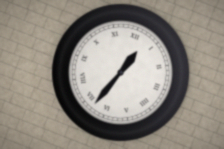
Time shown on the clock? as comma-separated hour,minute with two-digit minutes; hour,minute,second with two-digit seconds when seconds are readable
12,33
